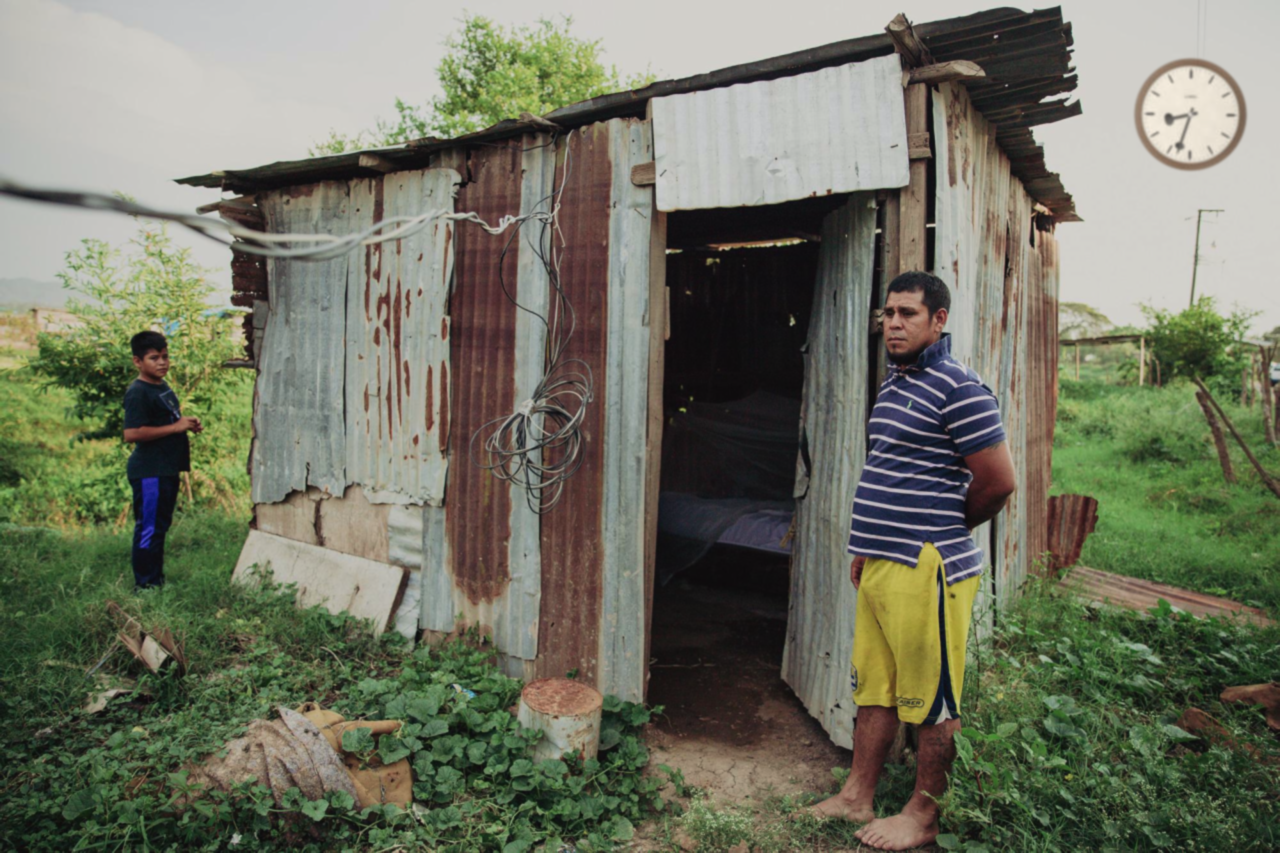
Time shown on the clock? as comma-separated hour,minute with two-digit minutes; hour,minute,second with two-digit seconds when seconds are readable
8,33
